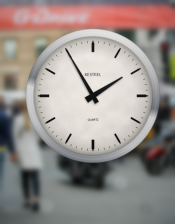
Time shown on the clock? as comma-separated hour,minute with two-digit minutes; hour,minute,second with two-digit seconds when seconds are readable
1,55
